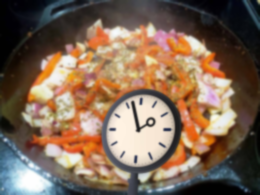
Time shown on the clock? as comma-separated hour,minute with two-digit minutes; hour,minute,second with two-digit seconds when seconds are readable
1,57
